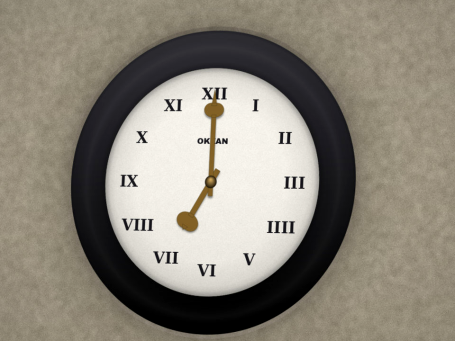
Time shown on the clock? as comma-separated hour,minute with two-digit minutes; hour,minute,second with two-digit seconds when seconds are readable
7,00
